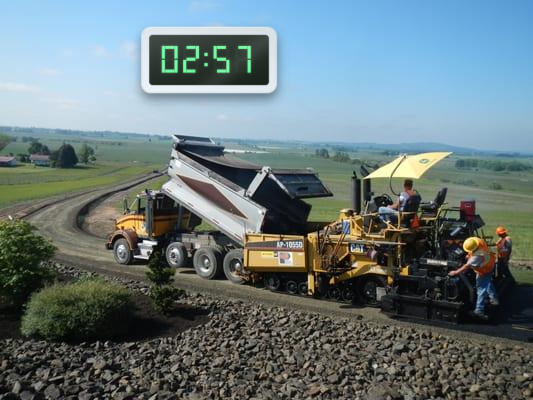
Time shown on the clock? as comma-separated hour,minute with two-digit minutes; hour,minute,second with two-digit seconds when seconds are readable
2,57
